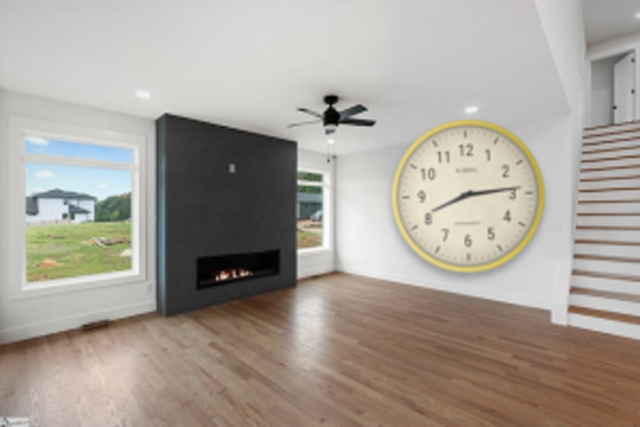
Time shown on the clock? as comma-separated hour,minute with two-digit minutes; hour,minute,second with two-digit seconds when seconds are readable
8,14
